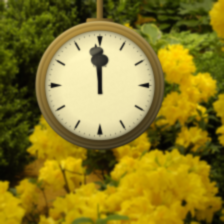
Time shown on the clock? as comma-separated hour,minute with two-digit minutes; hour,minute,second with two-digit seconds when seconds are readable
11,59
